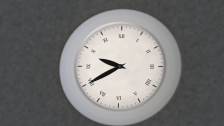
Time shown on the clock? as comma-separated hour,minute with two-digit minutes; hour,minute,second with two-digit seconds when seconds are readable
9,40
